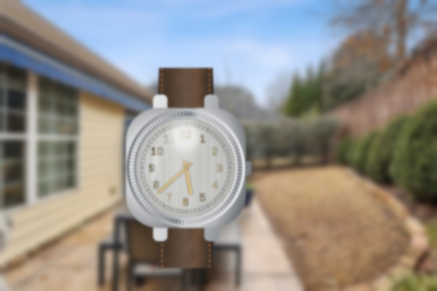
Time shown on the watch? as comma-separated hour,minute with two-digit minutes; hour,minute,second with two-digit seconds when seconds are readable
5,38
